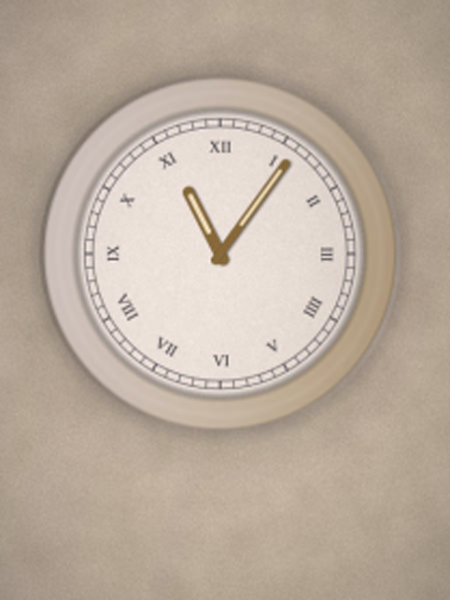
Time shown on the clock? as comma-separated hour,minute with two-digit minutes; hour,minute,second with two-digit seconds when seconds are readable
11,06
